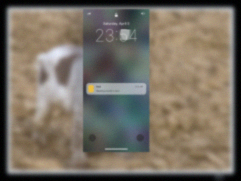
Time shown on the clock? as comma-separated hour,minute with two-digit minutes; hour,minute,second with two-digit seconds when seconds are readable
23,54
